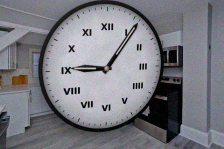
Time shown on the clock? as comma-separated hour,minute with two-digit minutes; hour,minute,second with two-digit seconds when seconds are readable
9,06
